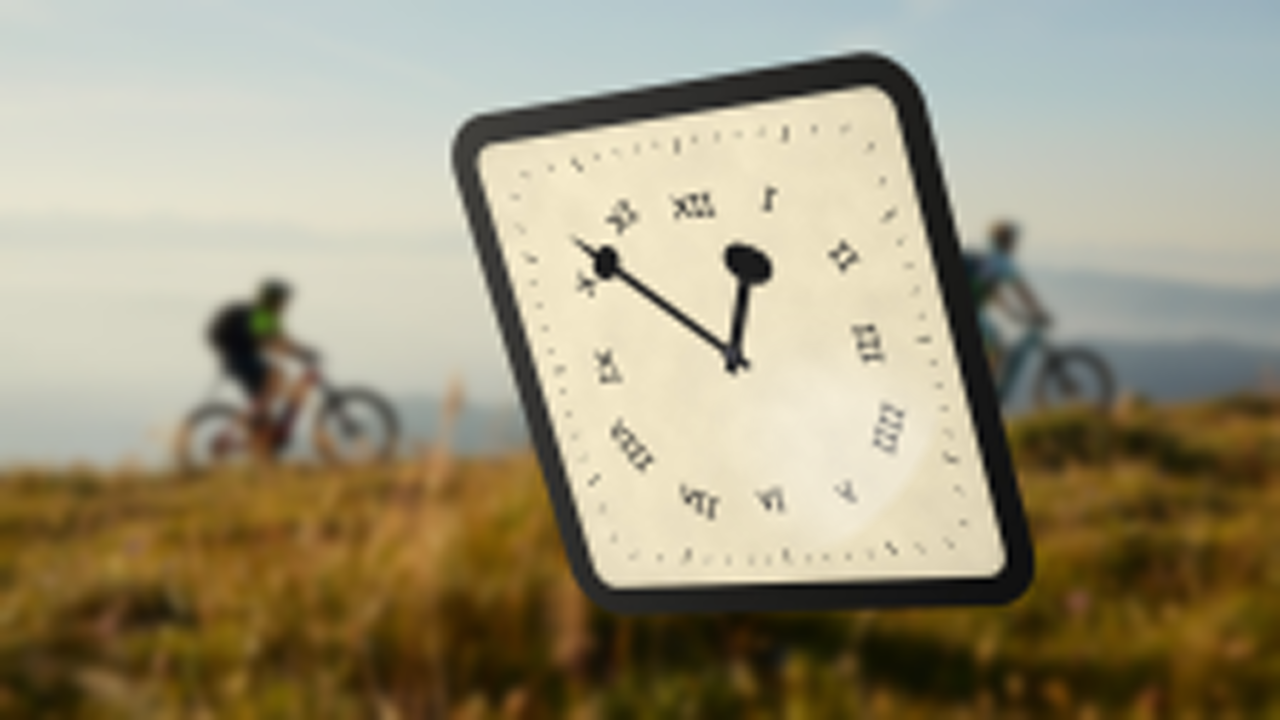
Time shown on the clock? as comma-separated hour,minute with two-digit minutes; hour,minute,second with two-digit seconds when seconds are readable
12,52
